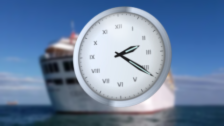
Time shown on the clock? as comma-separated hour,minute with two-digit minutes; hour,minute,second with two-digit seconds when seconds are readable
2,21
